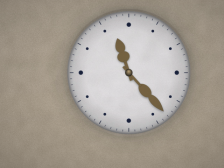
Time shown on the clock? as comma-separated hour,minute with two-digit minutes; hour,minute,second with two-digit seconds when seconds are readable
11,23
